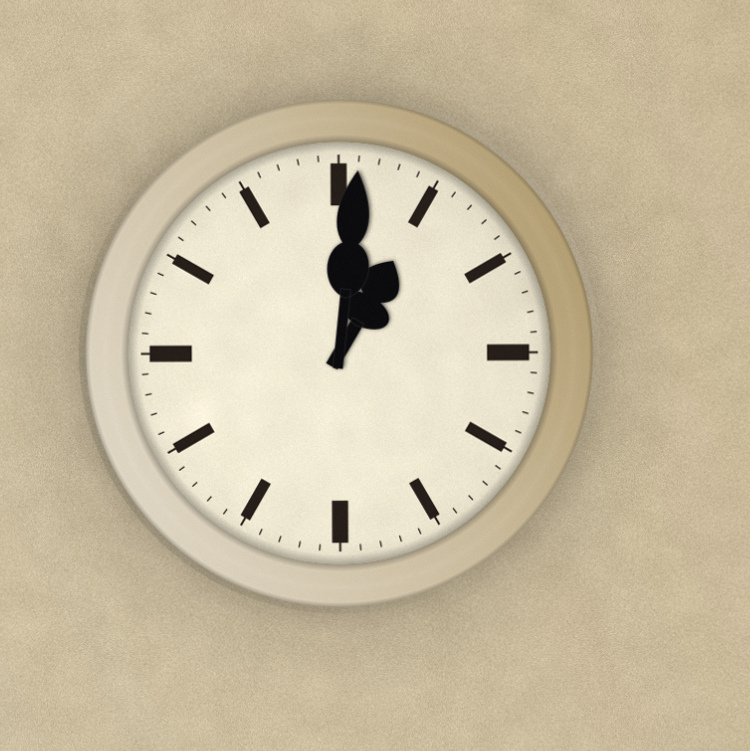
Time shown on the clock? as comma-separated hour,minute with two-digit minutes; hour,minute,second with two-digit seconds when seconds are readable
1,01
